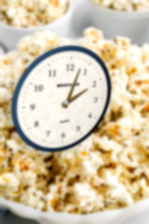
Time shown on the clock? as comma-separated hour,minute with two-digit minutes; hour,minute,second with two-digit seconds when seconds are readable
2,03
